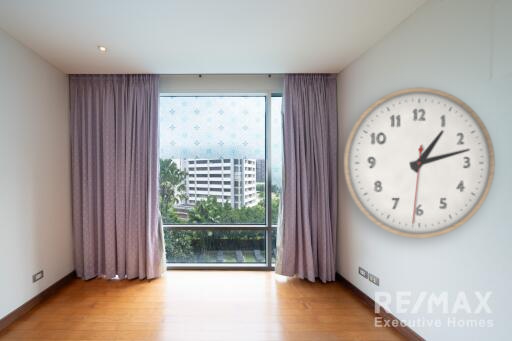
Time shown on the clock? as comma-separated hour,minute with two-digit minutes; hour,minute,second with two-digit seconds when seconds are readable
1,12,31
